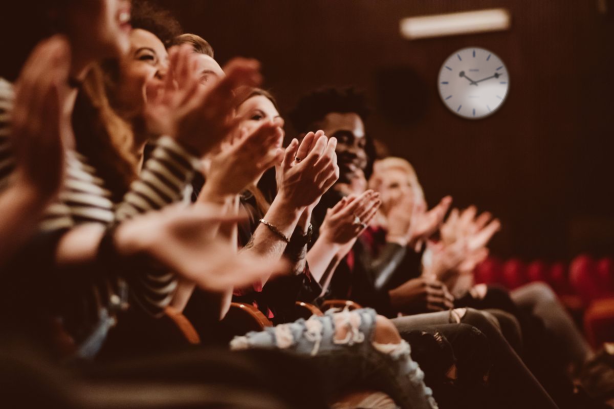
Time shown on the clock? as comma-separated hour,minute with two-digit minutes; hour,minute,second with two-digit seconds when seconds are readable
10,12
